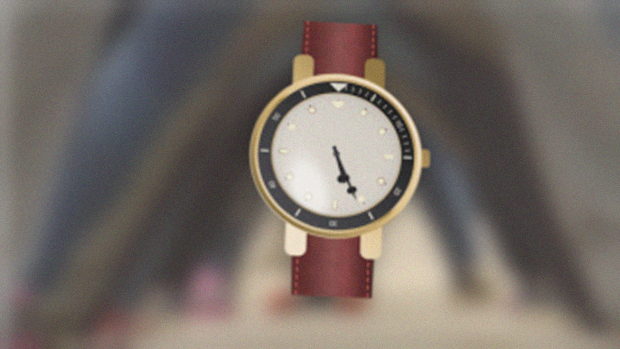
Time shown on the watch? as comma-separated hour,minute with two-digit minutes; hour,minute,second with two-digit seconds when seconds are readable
5,26
